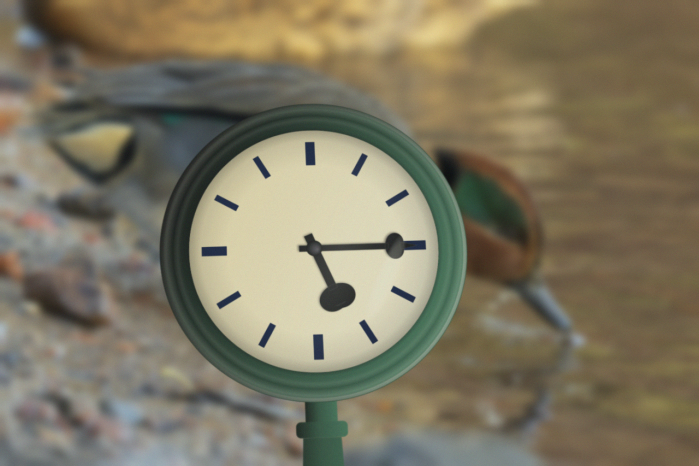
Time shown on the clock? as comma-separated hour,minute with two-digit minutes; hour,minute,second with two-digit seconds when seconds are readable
5,15
